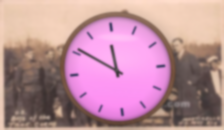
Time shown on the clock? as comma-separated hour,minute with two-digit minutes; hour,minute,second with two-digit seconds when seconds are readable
11,51
